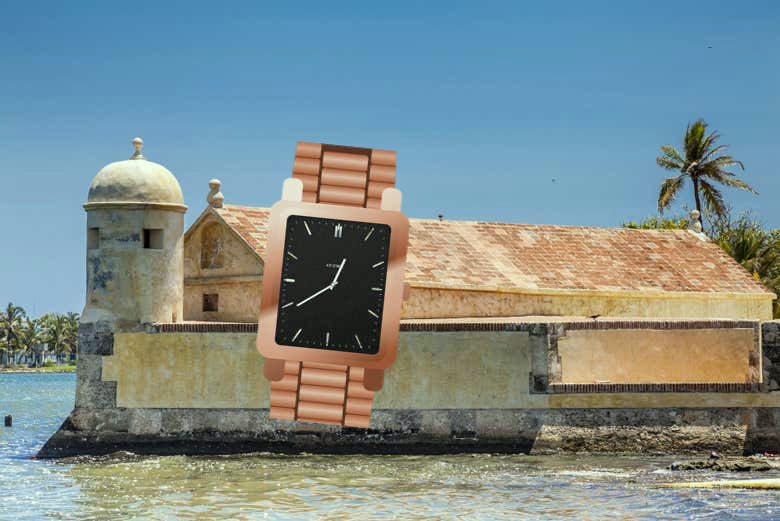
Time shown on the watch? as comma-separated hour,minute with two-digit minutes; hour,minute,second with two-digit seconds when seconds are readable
12,39
